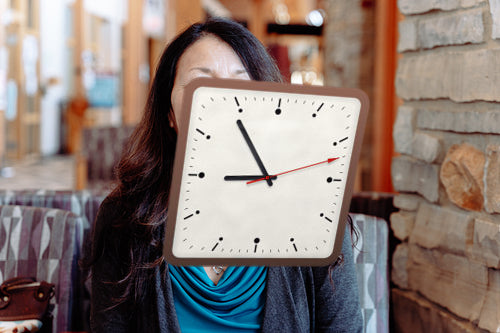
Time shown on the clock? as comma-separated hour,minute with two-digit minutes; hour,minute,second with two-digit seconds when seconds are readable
8,54,12
